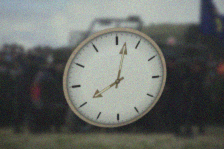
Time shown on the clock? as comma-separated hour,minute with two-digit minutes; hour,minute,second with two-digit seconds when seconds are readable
8,02
